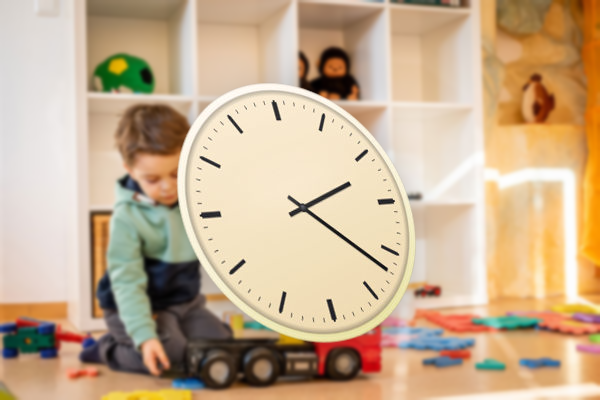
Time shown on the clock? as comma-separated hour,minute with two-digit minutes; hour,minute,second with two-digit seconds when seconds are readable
2,22
